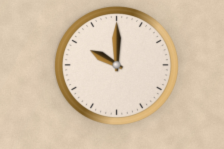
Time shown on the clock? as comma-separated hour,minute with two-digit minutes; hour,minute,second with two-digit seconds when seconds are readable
10,00
